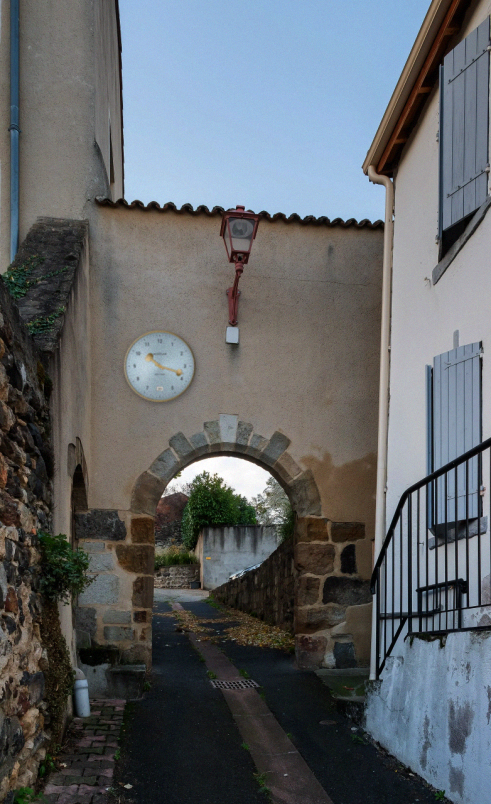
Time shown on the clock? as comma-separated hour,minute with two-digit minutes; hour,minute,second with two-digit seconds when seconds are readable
10,18
